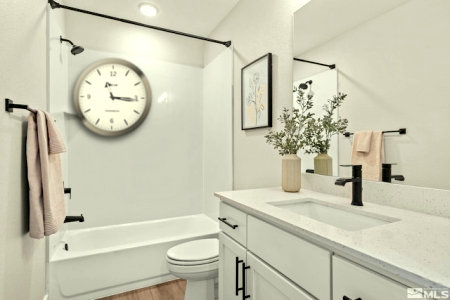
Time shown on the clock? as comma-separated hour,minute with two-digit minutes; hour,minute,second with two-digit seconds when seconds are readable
11,16
